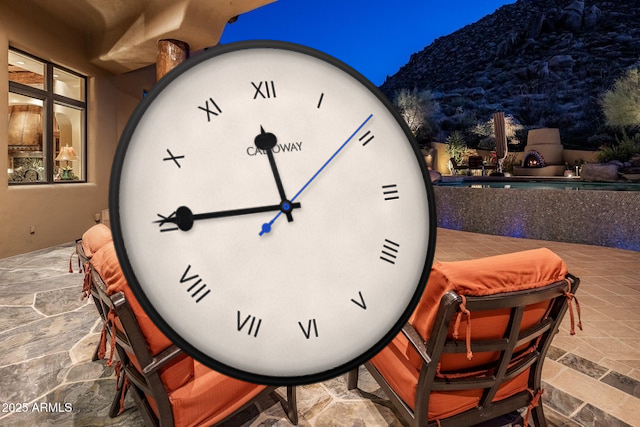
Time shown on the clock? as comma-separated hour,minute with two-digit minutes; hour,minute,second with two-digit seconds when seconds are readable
11,45,09
